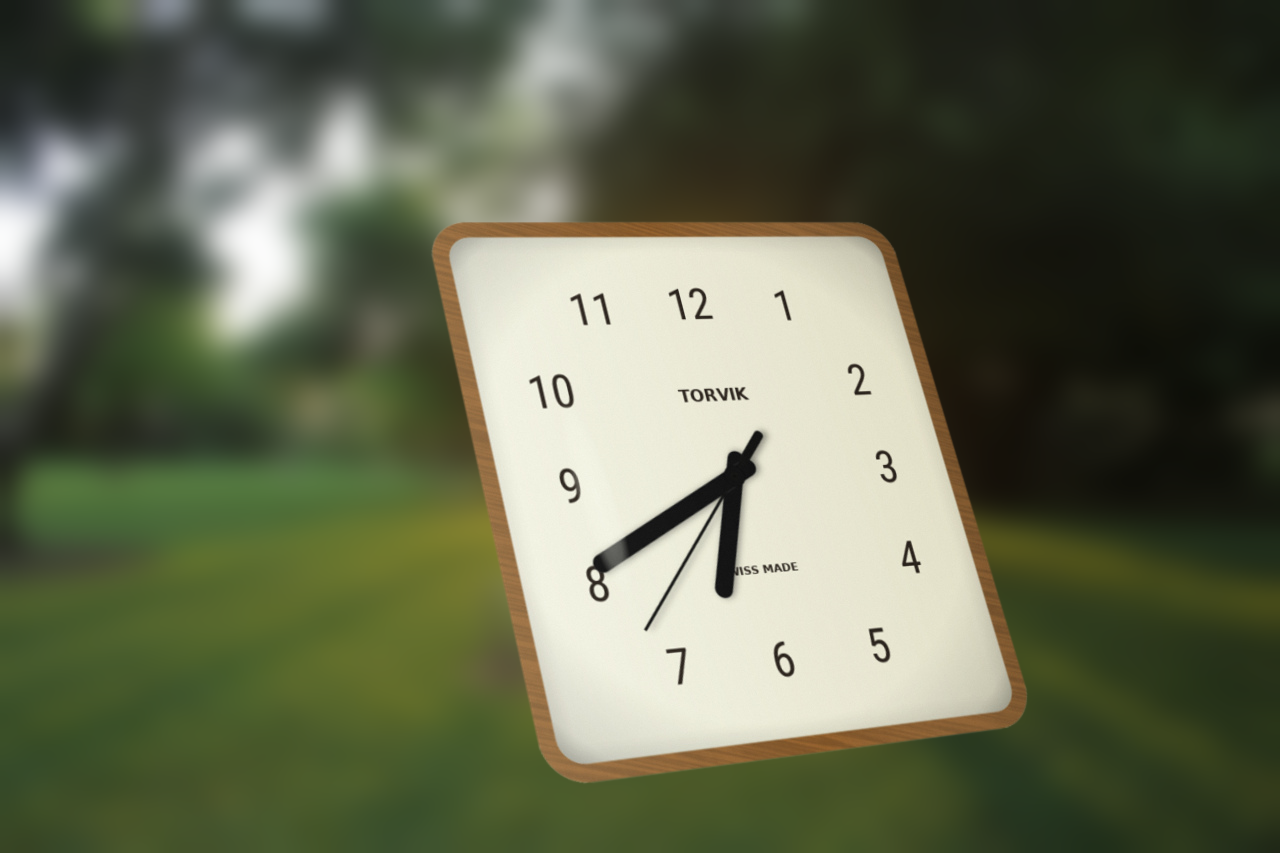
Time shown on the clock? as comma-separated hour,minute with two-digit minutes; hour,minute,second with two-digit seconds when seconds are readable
6,40,37
